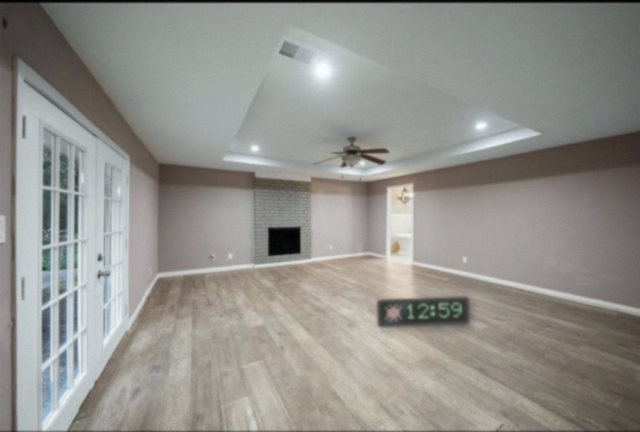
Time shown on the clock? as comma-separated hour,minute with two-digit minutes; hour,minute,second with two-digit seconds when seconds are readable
12,59
